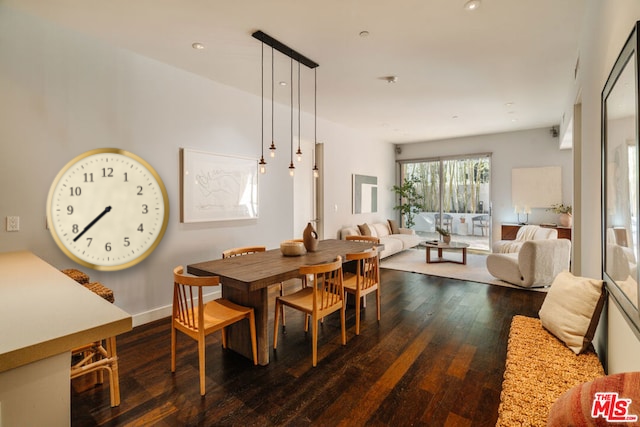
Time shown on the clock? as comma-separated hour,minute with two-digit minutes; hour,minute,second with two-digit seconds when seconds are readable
7,38
